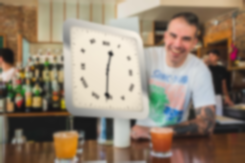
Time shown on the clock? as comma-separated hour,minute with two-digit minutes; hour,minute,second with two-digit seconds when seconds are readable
12,31
